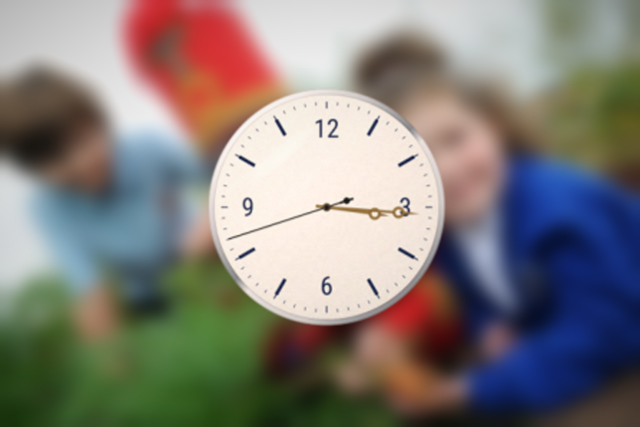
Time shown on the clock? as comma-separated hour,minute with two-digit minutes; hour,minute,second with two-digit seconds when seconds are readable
3,15,42
